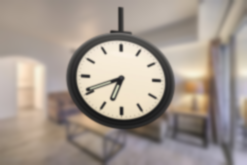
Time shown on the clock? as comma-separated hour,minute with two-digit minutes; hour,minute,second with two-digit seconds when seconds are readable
6,41
